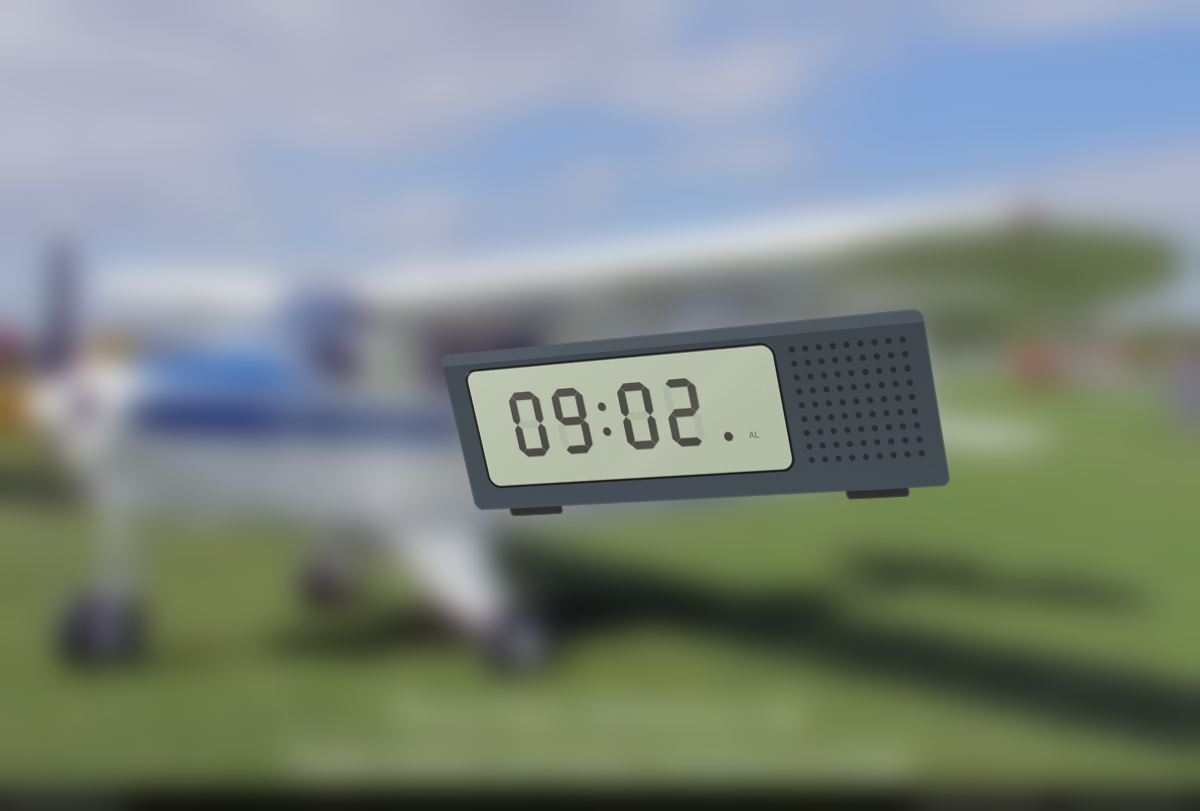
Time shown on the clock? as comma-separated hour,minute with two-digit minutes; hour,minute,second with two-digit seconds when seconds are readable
9,02
